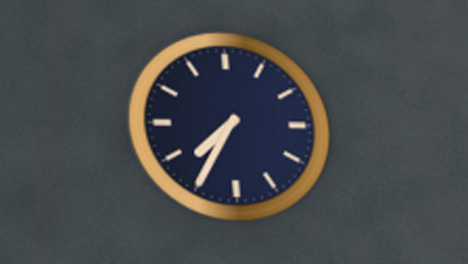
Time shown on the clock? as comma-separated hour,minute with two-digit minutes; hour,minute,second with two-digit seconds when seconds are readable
7,35
